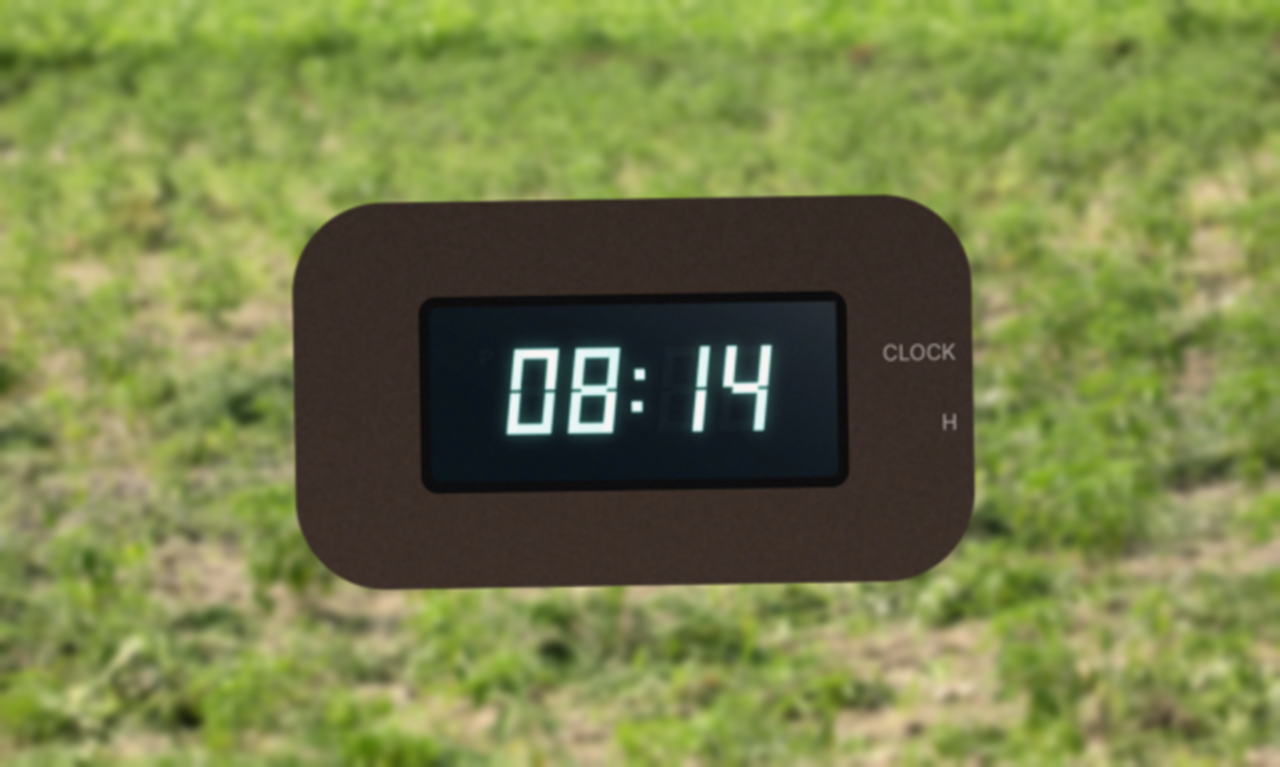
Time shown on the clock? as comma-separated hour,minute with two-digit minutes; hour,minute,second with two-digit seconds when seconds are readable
8,14
